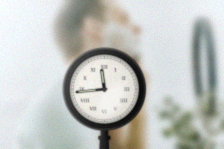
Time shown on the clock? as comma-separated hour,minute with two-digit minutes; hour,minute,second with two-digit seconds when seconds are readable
11,44
